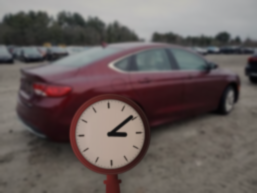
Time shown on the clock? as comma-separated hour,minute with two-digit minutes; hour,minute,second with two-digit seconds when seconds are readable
3,09
